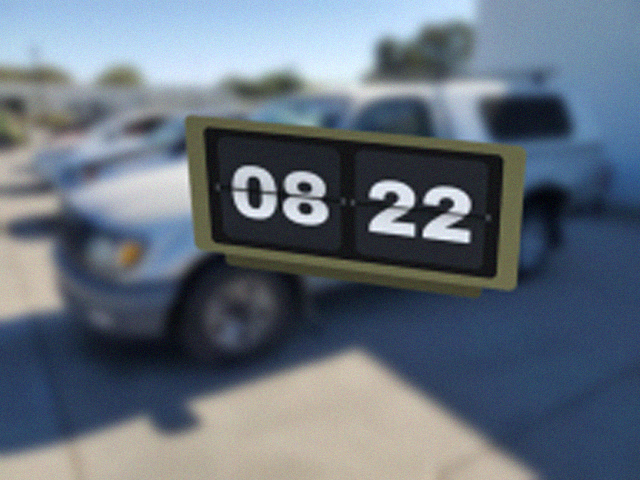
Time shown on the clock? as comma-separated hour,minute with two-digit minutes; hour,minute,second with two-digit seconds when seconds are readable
8,22
